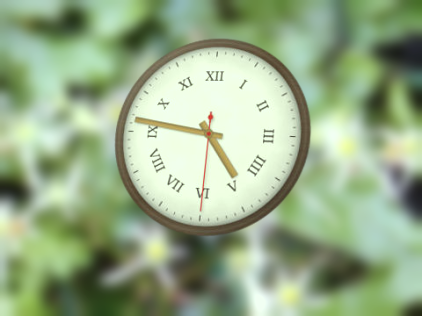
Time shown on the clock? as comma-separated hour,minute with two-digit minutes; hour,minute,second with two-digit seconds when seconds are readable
4,46,30
